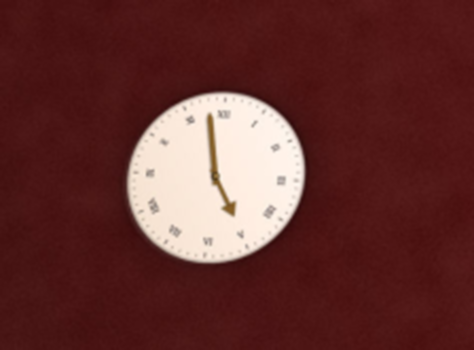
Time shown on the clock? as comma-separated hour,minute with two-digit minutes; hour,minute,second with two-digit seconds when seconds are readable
4,58
